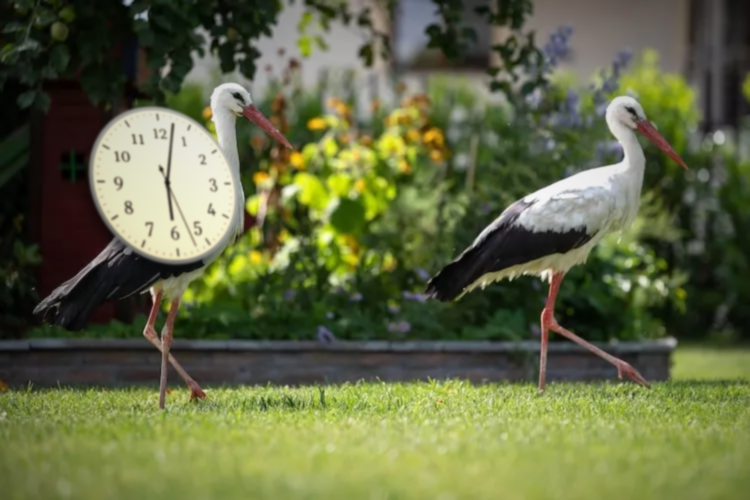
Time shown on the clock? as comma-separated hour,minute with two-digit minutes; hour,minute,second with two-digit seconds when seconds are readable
6,02,27
